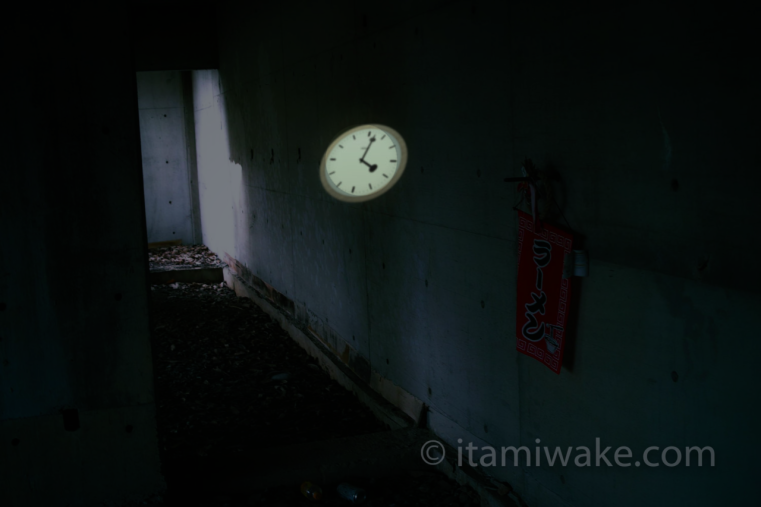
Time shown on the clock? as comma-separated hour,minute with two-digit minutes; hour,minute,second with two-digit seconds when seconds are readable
4,02
